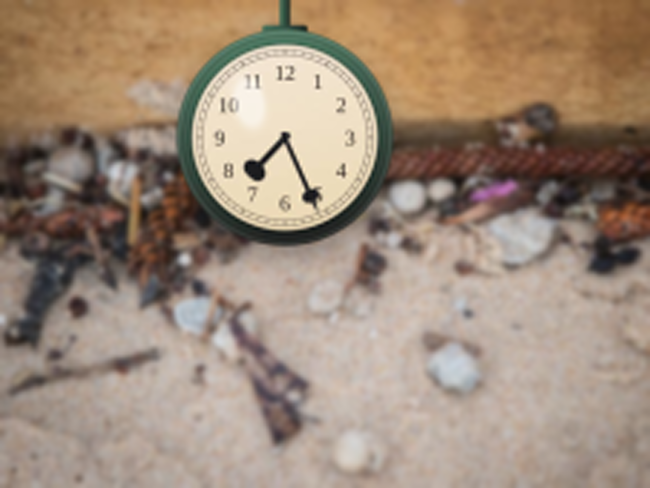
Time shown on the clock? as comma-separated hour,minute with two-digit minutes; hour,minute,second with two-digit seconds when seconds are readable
7,26
